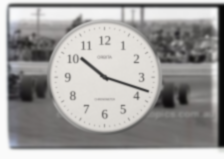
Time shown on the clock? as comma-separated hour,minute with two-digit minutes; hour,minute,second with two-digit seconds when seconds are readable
10,18
